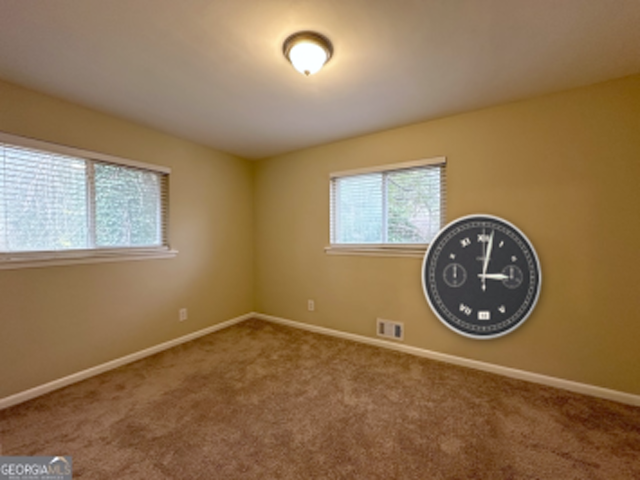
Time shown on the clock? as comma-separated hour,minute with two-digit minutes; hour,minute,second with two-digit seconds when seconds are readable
3,02
